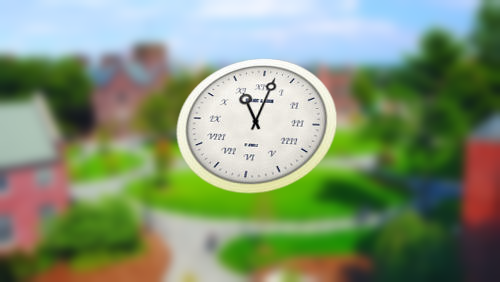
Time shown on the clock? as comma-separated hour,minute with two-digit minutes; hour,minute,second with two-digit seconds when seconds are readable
11,02
